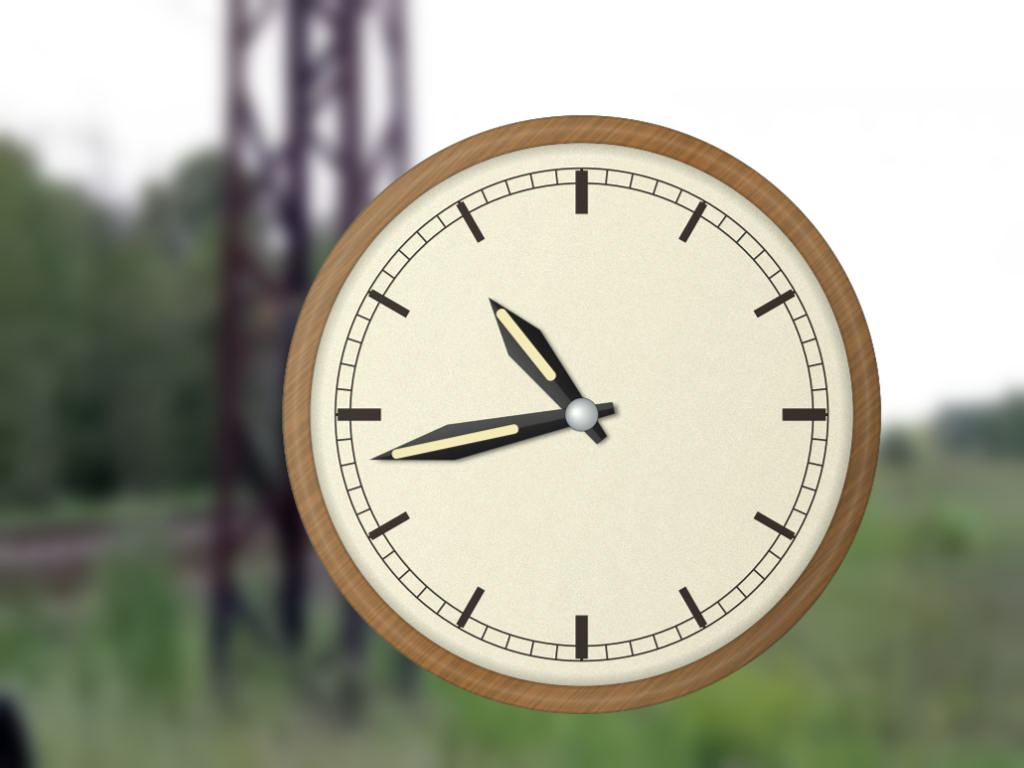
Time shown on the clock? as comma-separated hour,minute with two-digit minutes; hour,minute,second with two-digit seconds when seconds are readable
10,43
